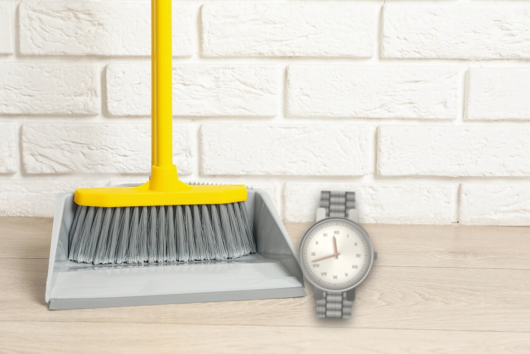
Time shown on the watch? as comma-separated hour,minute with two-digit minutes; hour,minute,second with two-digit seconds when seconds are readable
11,42
